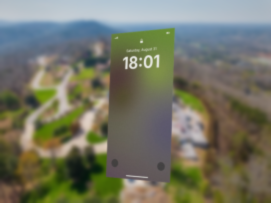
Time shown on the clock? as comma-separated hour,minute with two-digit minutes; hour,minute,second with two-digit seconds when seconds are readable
18,01
